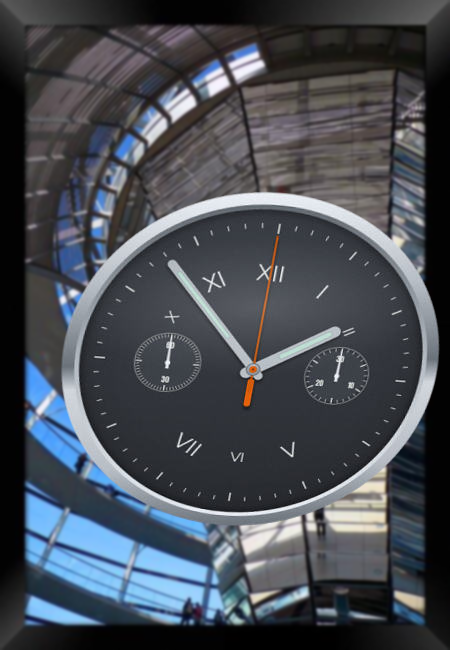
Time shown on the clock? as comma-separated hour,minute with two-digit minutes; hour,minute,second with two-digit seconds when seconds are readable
1,53
